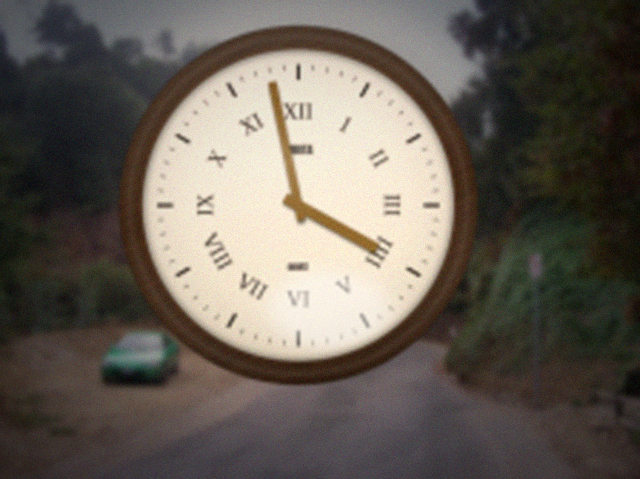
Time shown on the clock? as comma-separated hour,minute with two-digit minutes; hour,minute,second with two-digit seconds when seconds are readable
3,58
